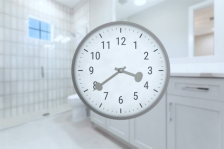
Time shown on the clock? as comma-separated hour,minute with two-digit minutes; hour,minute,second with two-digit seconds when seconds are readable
3,39
